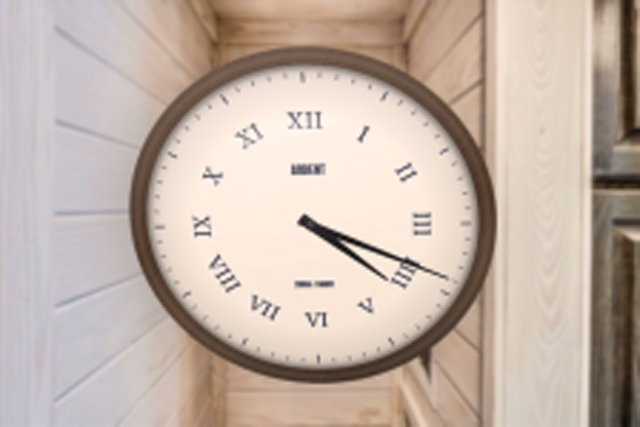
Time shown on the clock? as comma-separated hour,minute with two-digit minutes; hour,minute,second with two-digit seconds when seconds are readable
4,19
